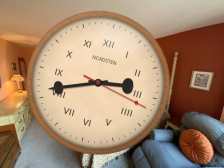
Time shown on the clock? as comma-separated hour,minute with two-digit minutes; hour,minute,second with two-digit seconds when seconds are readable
2,41,17
